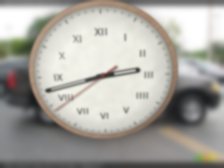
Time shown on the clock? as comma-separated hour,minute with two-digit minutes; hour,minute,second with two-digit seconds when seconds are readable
2,42,39
